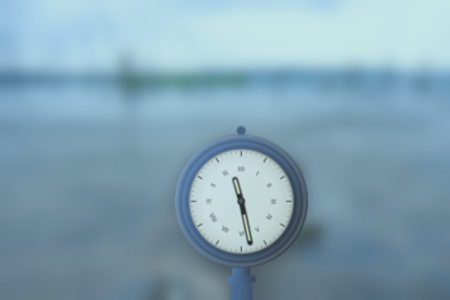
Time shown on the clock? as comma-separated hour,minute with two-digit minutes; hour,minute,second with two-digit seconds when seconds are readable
11,28
